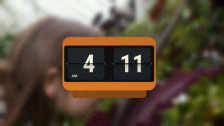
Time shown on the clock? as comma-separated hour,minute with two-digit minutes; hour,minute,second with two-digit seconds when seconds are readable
4,11
